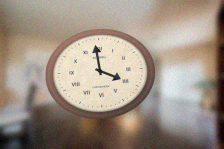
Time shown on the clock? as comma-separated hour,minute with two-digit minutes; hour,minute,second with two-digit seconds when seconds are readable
3,59
